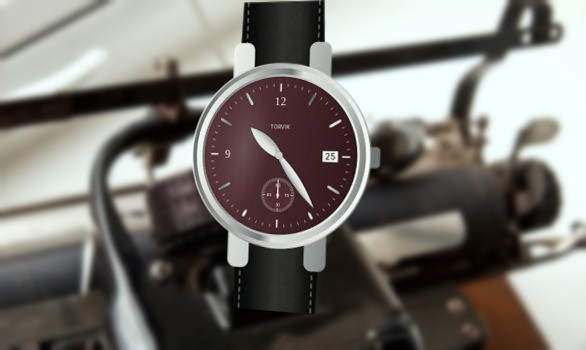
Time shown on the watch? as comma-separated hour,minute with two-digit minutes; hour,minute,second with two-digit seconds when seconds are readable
10,24
